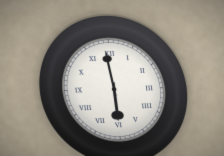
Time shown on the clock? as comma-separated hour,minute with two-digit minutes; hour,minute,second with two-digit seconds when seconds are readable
5,59
